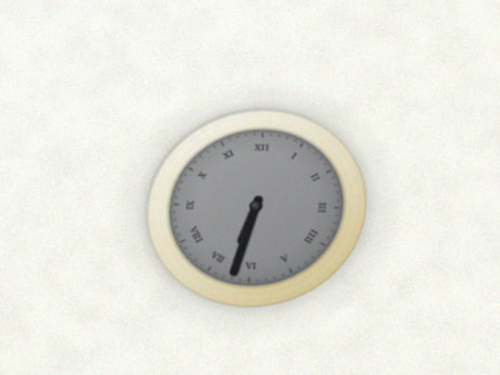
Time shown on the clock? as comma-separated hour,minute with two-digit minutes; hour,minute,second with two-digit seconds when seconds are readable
6,32
